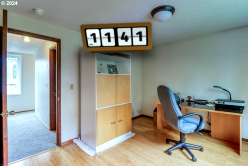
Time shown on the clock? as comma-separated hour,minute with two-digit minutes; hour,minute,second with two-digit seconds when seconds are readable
11,41
